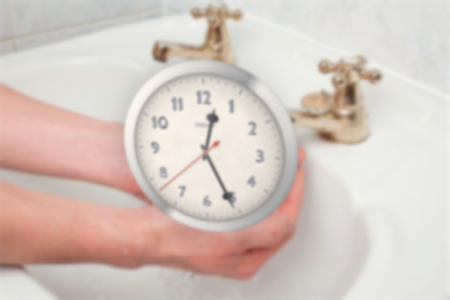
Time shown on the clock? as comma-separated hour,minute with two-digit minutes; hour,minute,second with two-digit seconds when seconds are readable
12,25,38
